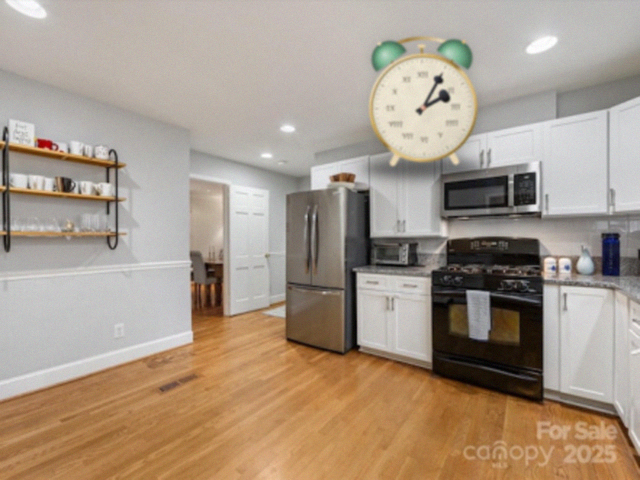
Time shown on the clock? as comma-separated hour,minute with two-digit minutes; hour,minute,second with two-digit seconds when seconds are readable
2,05
